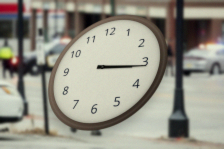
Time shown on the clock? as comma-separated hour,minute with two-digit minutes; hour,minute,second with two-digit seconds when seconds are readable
3,16
